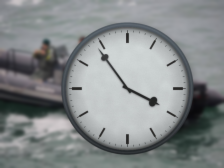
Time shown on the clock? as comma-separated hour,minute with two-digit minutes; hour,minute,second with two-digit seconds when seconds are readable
3,54
